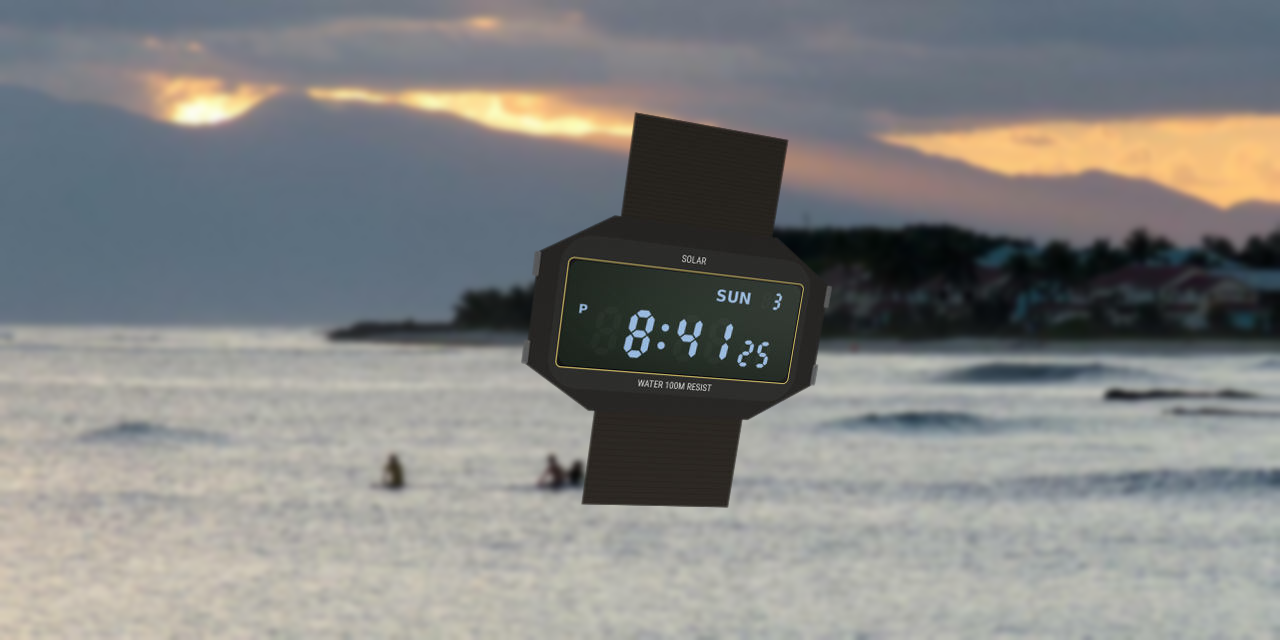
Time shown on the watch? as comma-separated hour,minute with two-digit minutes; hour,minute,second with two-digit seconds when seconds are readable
8,41,25
